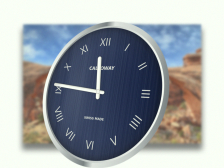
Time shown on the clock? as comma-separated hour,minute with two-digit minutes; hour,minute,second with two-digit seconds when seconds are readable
11,46
